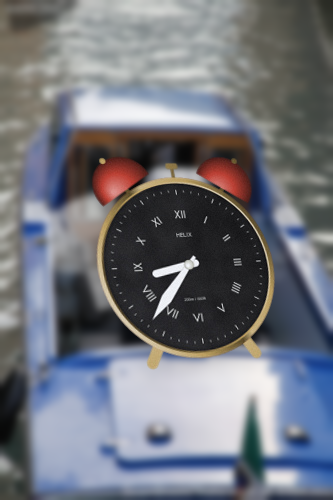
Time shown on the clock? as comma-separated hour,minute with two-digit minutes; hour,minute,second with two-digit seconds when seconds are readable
8,37
